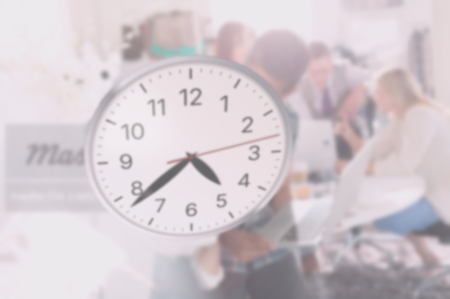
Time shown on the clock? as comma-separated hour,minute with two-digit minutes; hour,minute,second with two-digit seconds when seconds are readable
4,38,13
